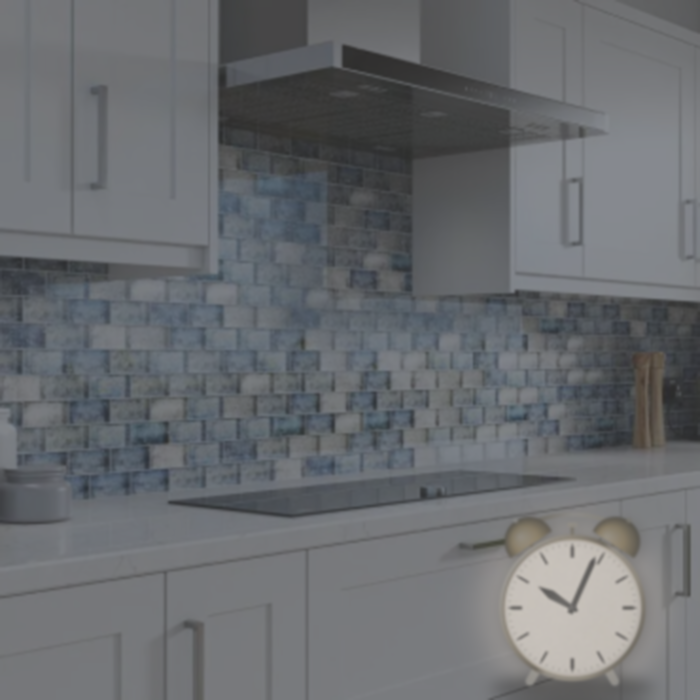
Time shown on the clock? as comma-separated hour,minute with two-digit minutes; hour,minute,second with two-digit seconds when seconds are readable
10,04
